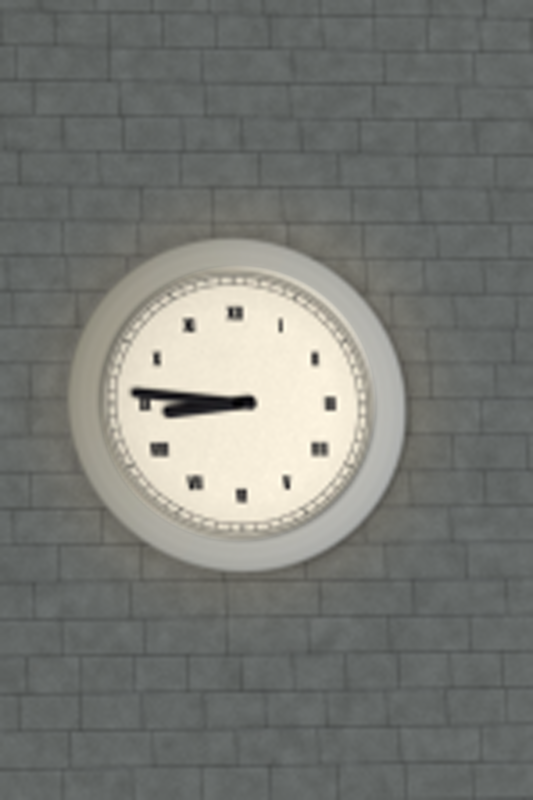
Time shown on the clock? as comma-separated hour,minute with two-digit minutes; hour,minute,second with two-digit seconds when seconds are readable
8,46
